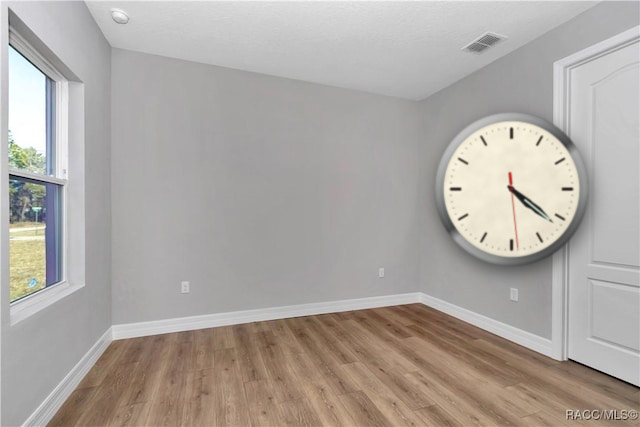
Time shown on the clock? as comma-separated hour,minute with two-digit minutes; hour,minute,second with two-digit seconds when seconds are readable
4,21,29
